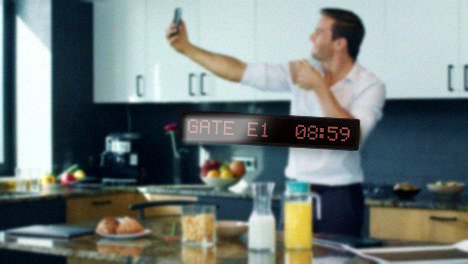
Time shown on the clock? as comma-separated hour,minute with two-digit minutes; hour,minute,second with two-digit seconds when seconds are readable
8,59
